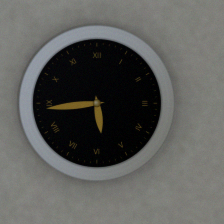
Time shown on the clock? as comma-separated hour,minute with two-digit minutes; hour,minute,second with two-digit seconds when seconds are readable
5,44
